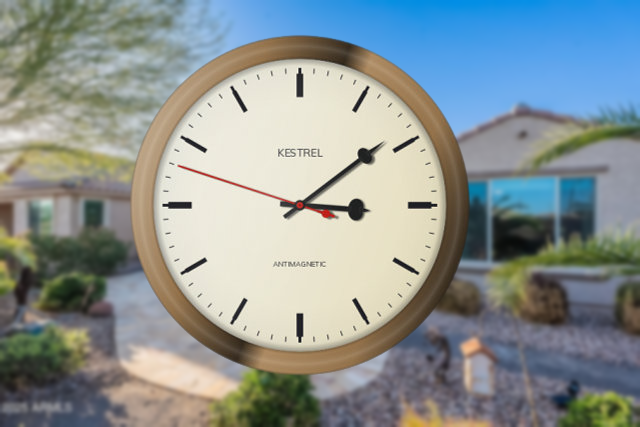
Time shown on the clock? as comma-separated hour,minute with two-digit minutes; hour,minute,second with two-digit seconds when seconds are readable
3,08,48
